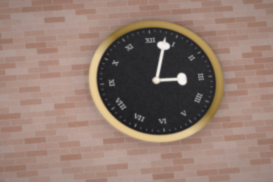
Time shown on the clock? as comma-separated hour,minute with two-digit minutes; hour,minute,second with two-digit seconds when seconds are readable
3,03
